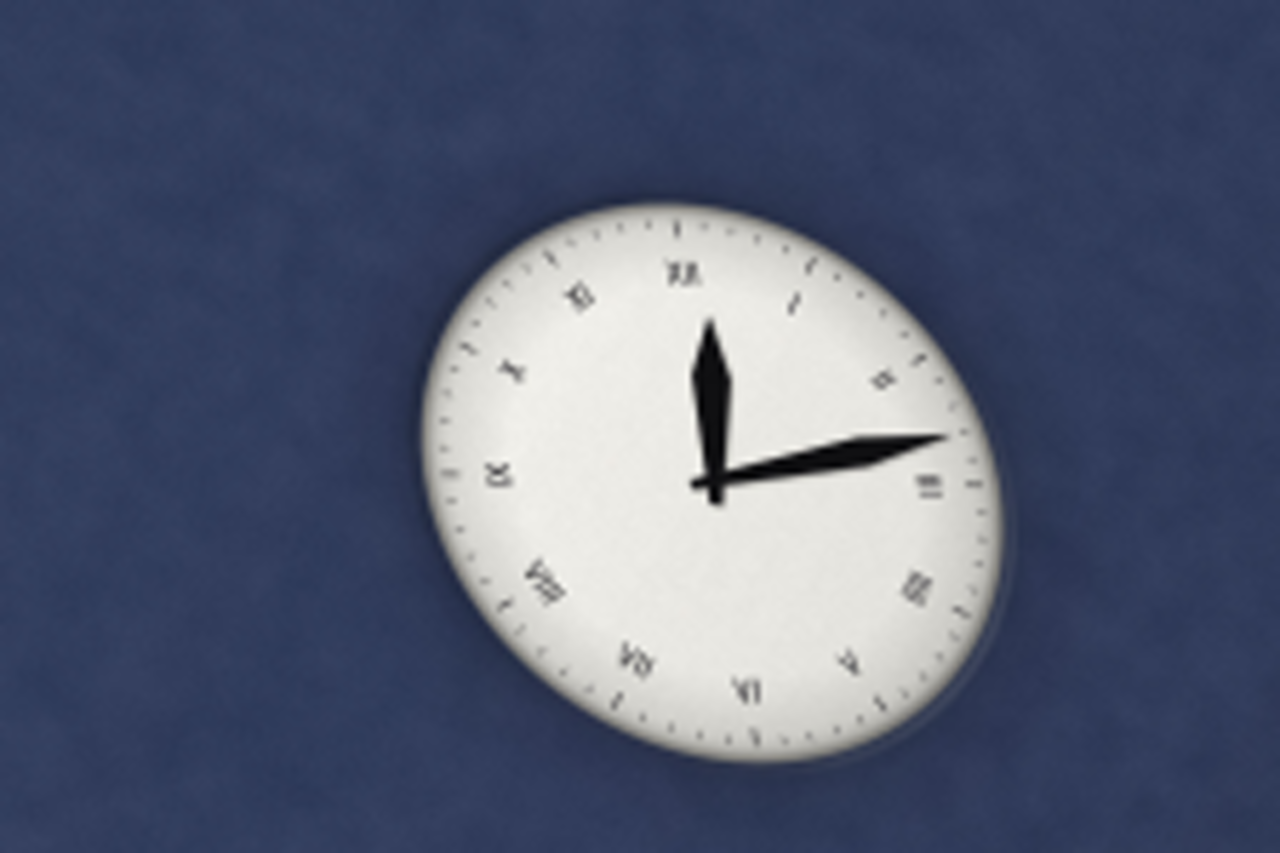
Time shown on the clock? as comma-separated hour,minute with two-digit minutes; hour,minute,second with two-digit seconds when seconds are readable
12,13
